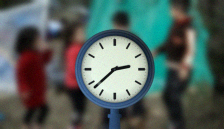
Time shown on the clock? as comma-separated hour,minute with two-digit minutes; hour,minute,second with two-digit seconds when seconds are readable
2,38
